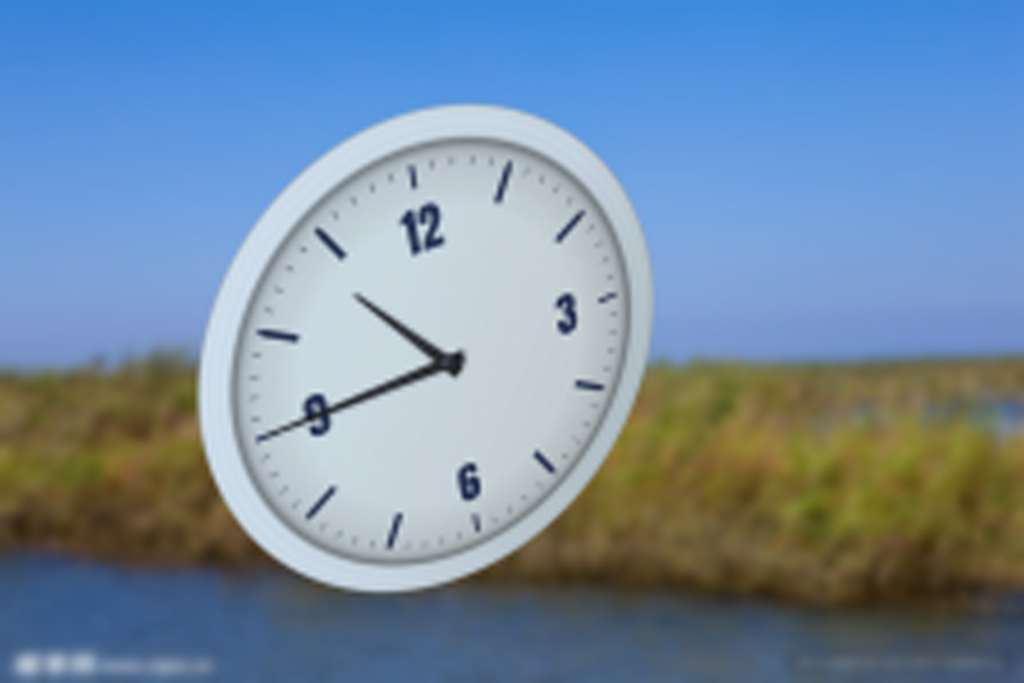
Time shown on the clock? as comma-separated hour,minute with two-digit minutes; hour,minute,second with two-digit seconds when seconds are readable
10,45
